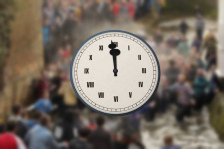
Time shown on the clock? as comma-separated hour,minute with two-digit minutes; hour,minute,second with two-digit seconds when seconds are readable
11,59
